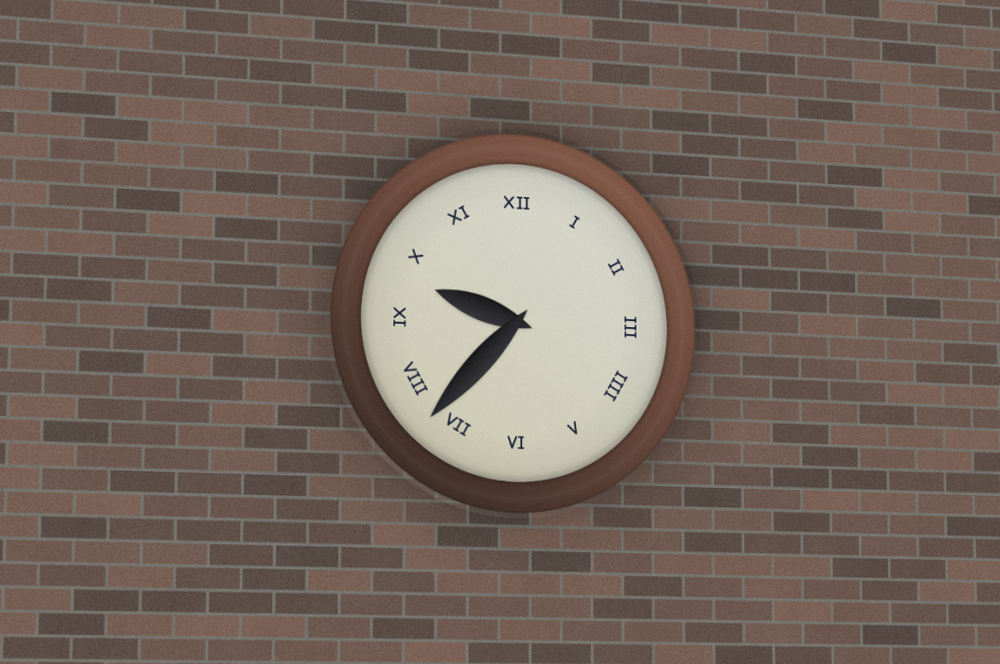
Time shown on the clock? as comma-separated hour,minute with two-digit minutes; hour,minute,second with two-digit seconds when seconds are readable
9,37
